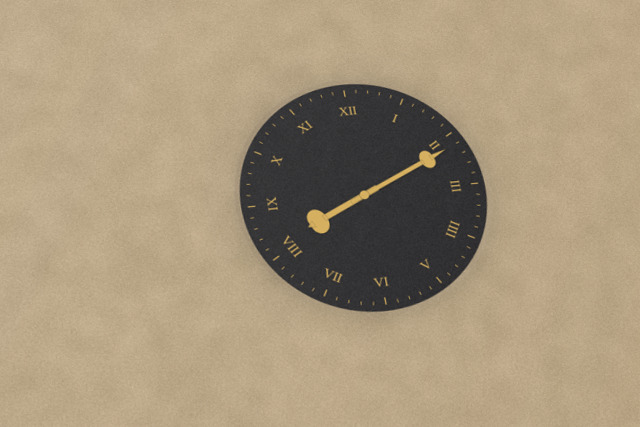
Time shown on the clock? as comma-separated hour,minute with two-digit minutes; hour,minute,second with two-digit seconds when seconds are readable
8,11
